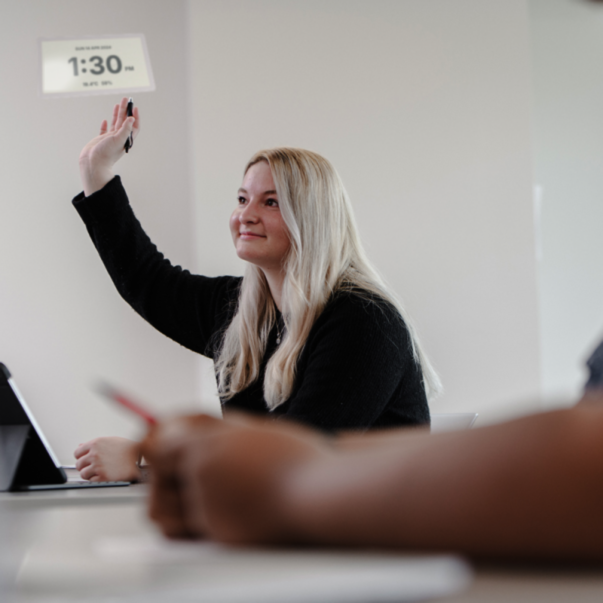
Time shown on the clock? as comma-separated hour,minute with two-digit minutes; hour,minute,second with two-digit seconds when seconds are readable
1,30
